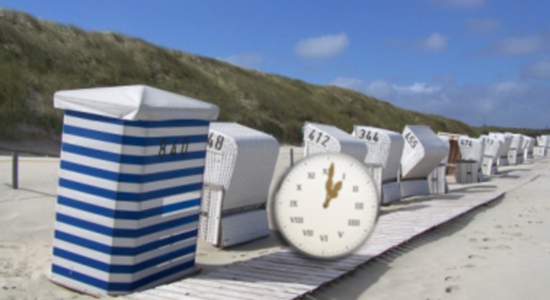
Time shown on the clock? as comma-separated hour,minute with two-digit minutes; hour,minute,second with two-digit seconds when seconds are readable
1,01
